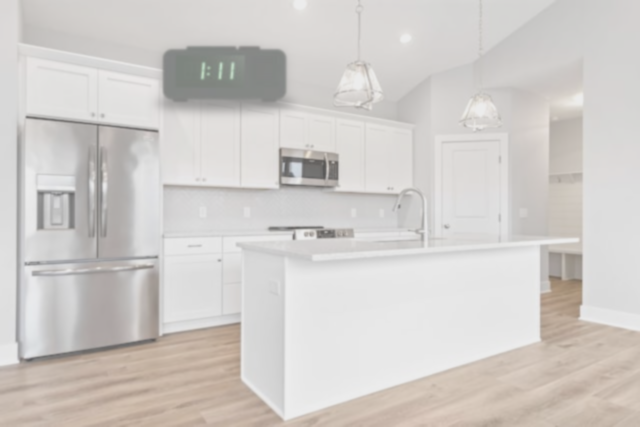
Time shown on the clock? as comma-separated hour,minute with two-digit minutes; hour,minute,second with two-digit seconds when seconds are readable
1,11
